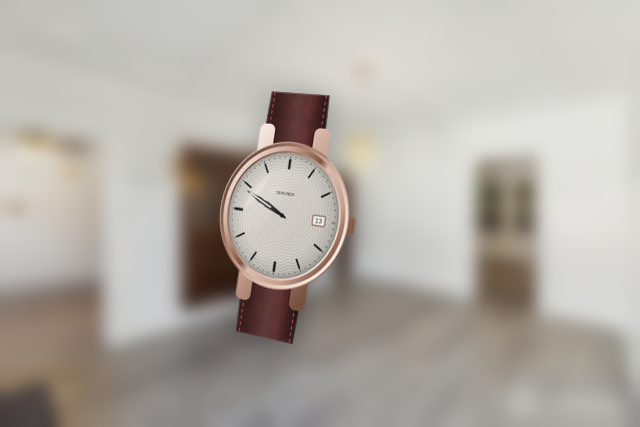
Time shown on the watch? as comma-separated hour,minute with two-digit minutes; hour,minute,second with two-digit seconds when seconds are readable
9,49
